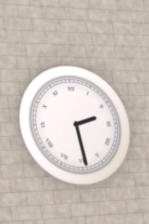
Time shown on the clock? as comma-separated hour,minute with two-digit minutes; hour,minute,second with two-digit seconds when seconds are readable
2,29
